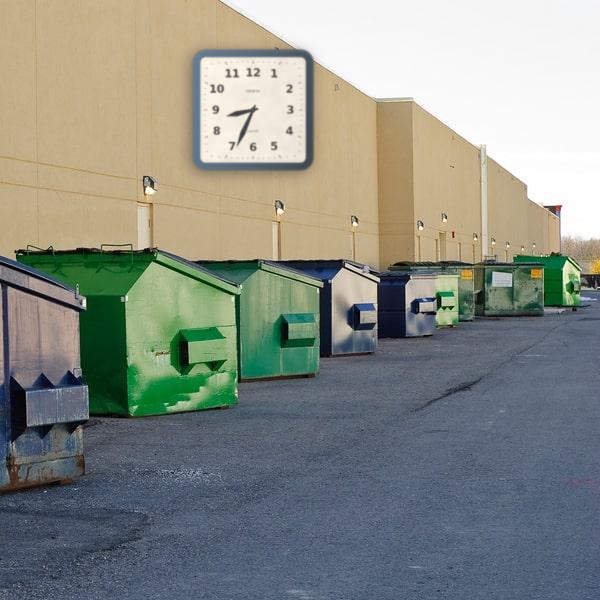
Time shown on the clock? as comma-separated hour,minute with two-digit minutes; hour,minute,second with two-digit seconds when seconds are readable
8,34
